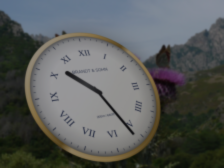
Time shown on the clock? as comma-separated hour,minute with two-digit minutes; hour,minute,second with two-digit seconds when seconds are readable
10,26
